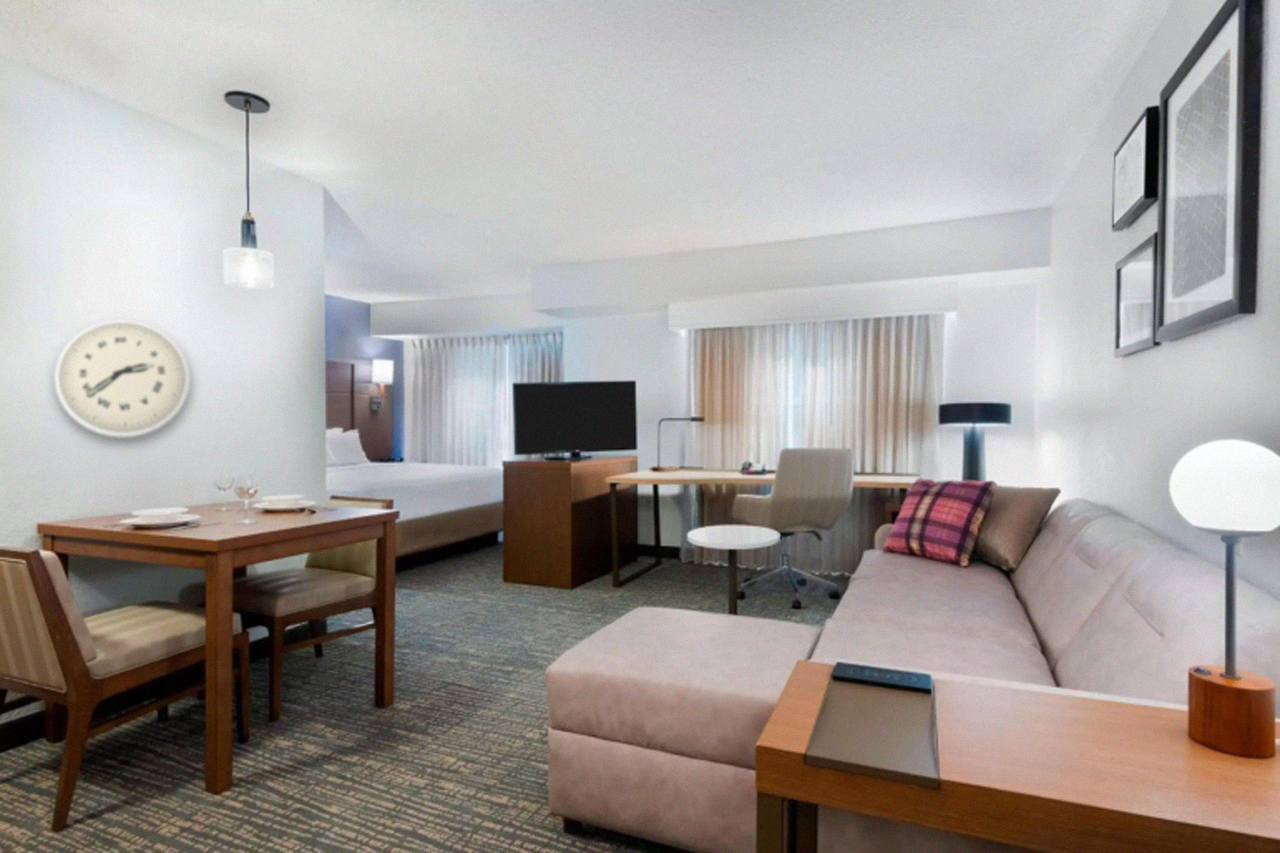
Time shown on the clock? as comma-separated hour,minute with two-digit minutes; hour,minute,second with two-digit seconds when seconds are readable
2,39
